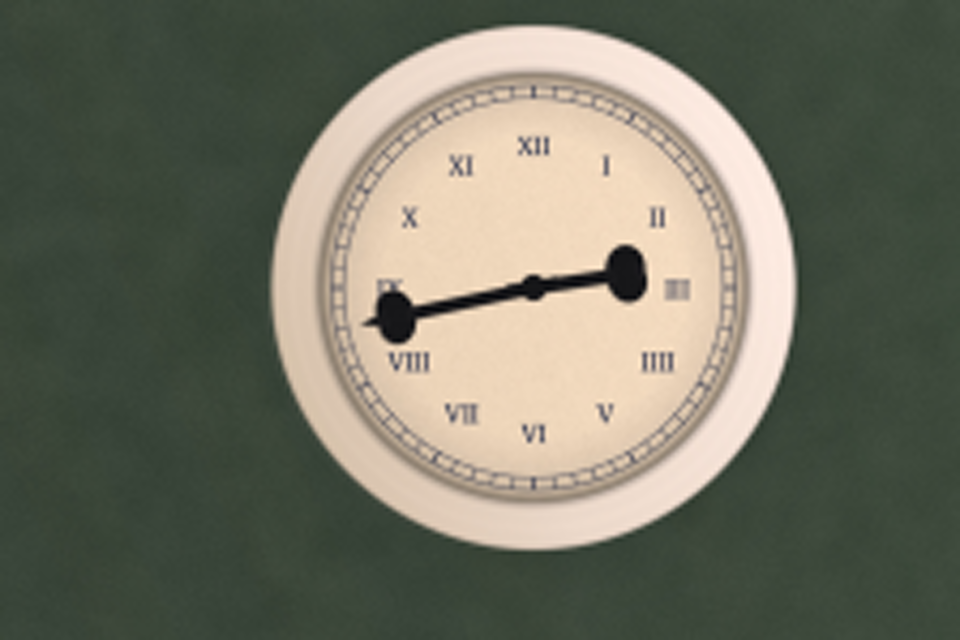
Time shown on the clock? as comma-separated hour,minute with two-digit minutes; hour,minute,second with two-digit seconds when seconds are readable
2,43
